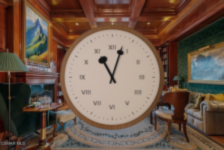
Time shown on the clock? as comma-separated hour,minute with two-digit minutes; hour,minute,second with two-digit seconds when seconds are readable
11,03
